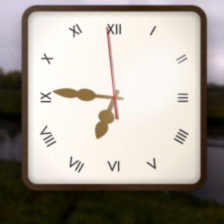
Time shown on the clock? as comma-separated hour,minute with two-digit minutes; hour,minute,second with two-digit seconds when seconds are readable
6,45,59
